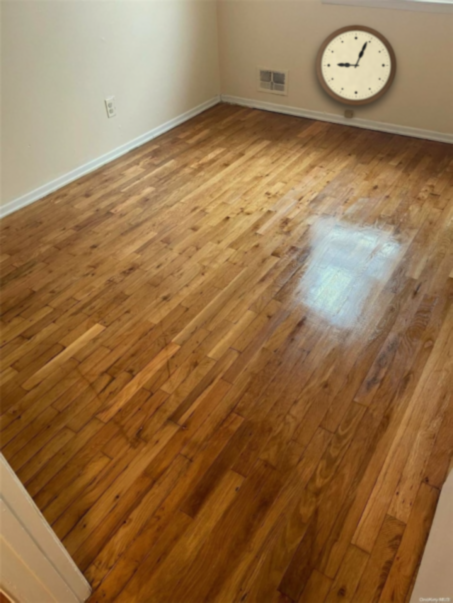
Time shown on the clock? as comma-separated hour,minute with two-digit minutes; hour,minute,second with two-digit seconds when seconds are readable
9,04
